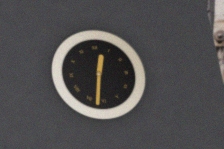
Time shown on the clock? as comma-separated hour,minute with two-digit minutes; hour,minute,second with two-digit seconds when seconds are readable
12,32
